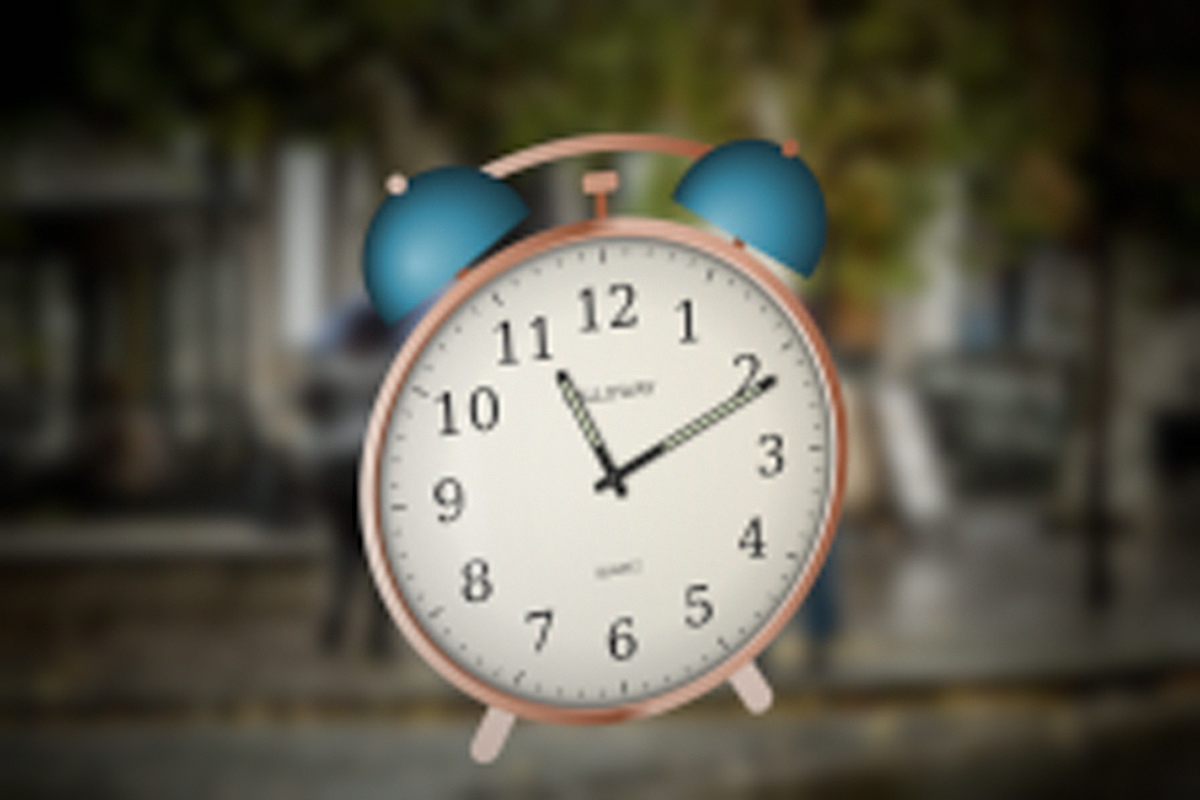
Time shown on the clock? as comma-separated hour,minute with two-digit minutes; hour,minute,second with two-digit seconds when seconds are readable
11,11
